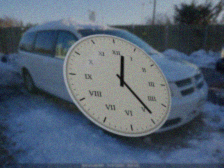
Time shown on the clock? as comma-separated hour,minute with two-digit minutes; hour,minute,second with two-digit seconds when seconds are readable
12,24
